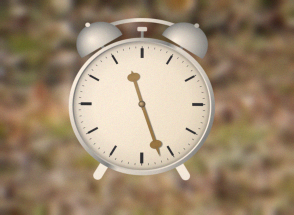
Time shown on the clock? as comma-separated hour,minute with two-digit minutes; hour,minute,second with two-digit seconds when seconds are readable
11,27
